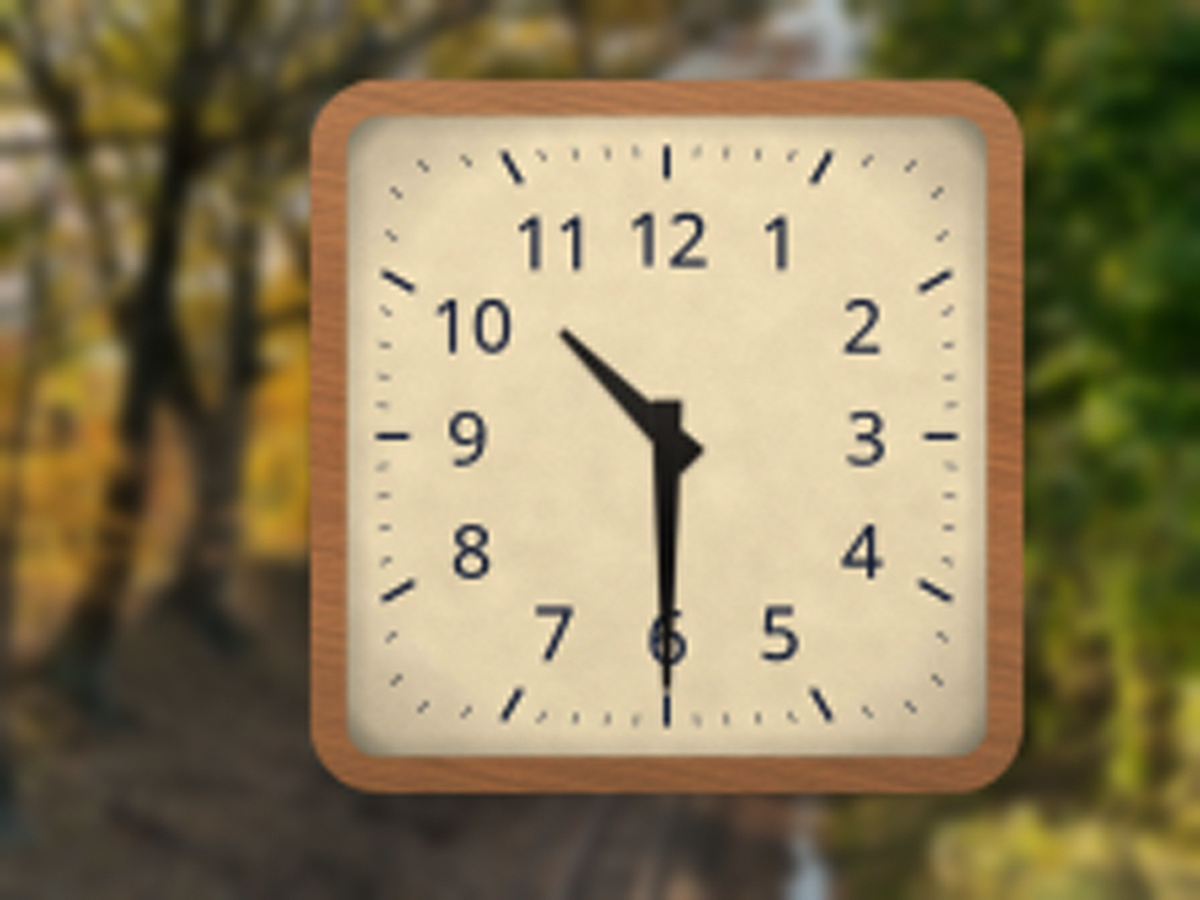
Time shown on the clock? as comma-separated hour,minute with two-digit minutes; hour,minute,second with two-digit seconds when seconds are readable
10,30
